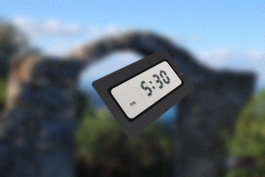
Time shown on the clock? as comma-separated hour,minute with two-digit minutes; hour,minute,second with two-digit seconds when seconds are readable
5,30
